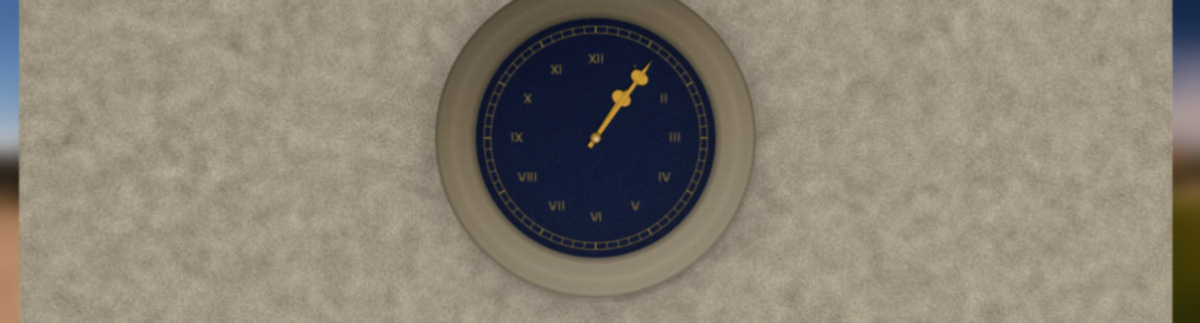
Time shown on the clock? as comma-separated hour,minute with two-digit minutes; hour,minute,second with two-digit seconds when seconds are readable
1,06
